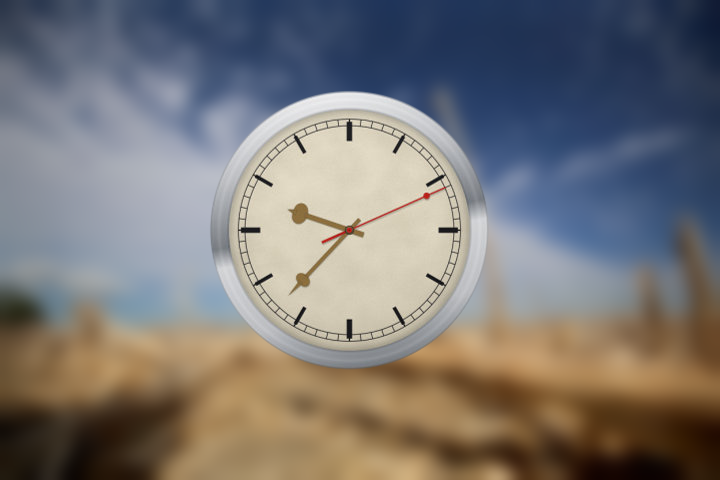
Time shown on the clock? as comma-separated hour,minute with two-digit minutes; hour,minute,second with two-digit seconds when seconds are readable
9,37,11
